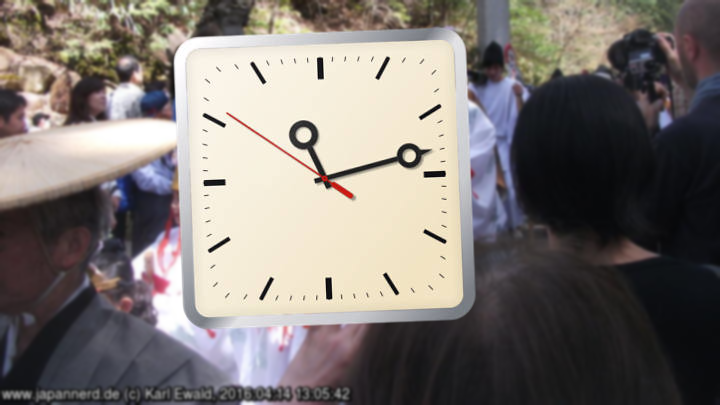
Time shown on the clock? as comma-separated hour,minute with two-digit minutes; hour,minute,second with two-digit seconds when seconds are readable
11,12,51
